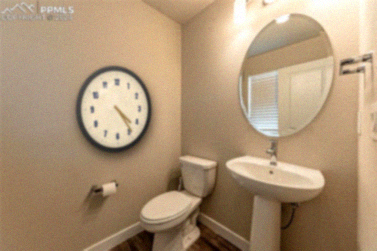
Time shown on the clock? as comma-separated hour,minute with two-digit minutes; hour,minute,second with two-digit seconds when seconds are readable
4,24
